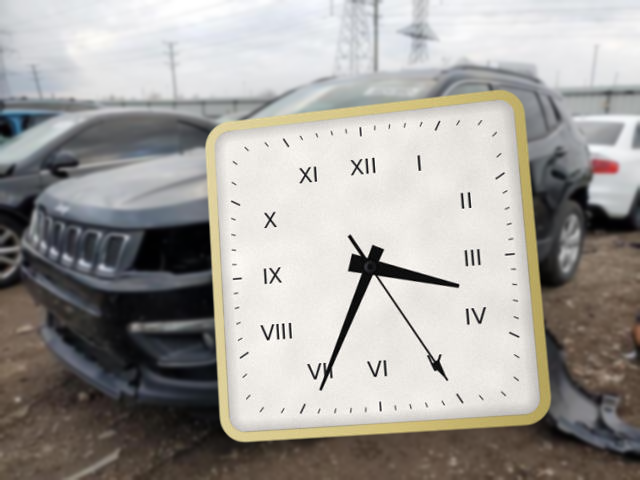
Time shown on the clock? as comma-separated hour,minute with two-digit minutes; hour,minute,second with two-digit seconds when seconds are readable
3,34,25
